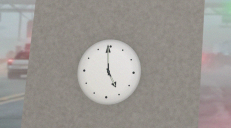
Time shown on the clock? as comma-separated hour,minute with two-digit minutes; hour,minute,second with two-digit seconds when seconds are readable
4,59
